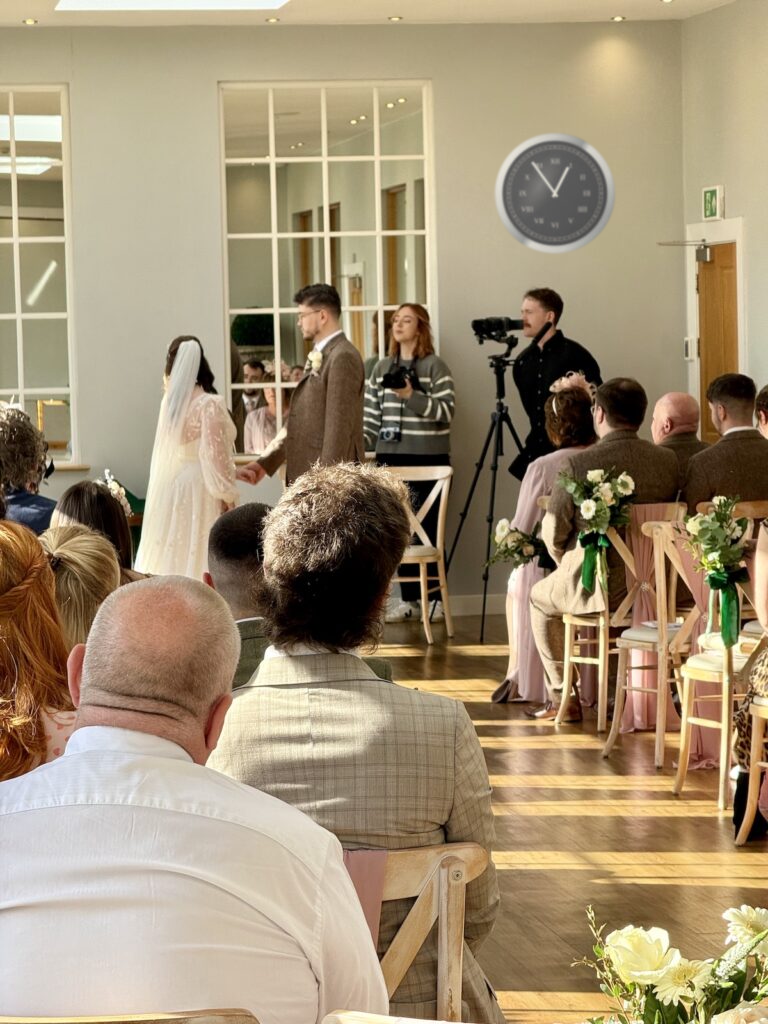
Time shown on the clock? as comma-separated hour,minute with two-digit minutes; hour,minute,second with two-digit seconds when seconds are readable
12,54
